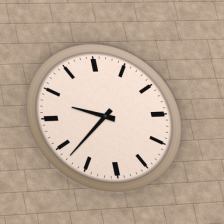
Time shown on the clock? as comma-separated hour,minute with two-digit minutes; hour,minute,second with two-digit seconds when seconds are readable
9,38
